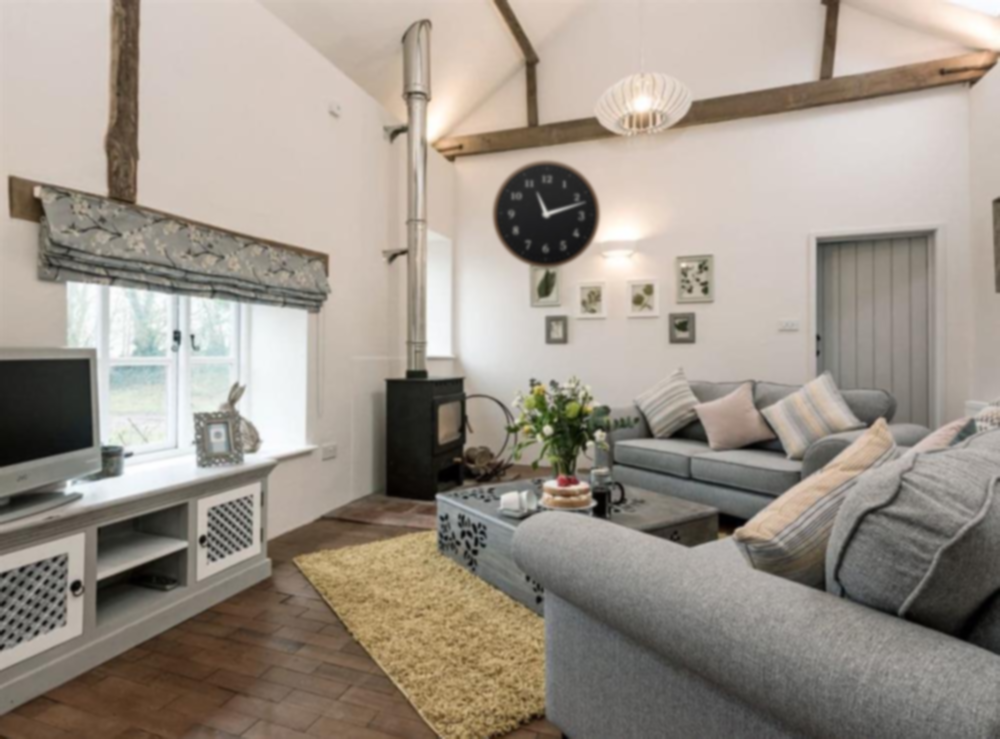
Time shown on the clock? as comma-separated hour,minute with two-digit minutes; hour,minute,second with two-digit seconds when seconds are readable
11,12
